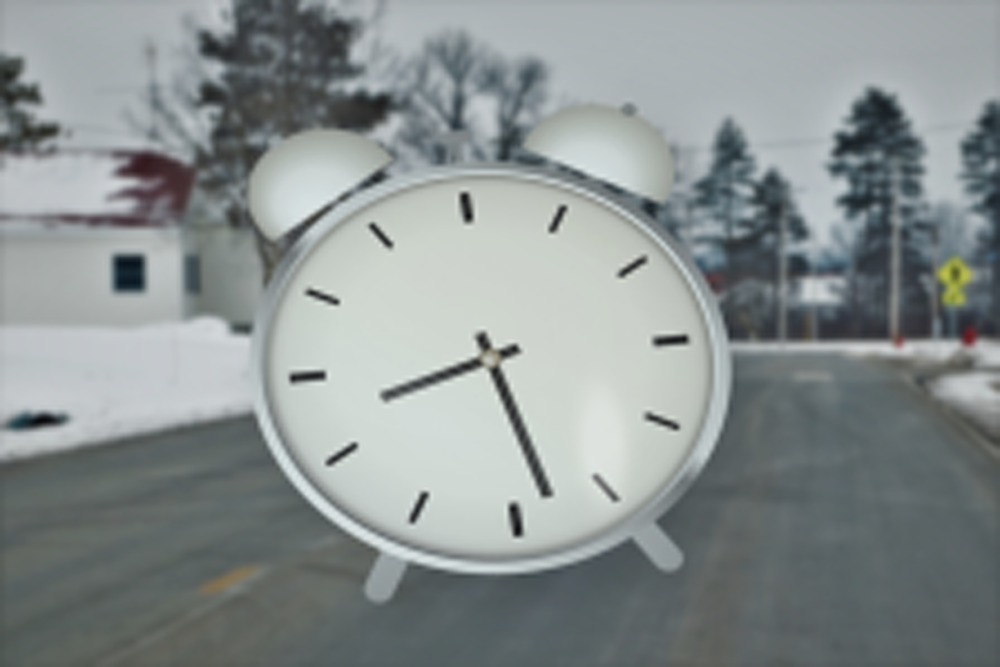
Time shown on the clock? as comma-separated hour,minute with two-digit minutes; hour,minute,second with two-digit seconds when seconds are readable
8,28
